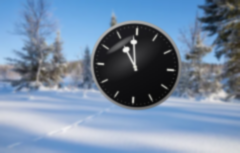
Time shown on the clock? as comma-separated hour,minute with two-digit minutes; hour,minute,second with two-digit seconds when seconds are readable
10,59
